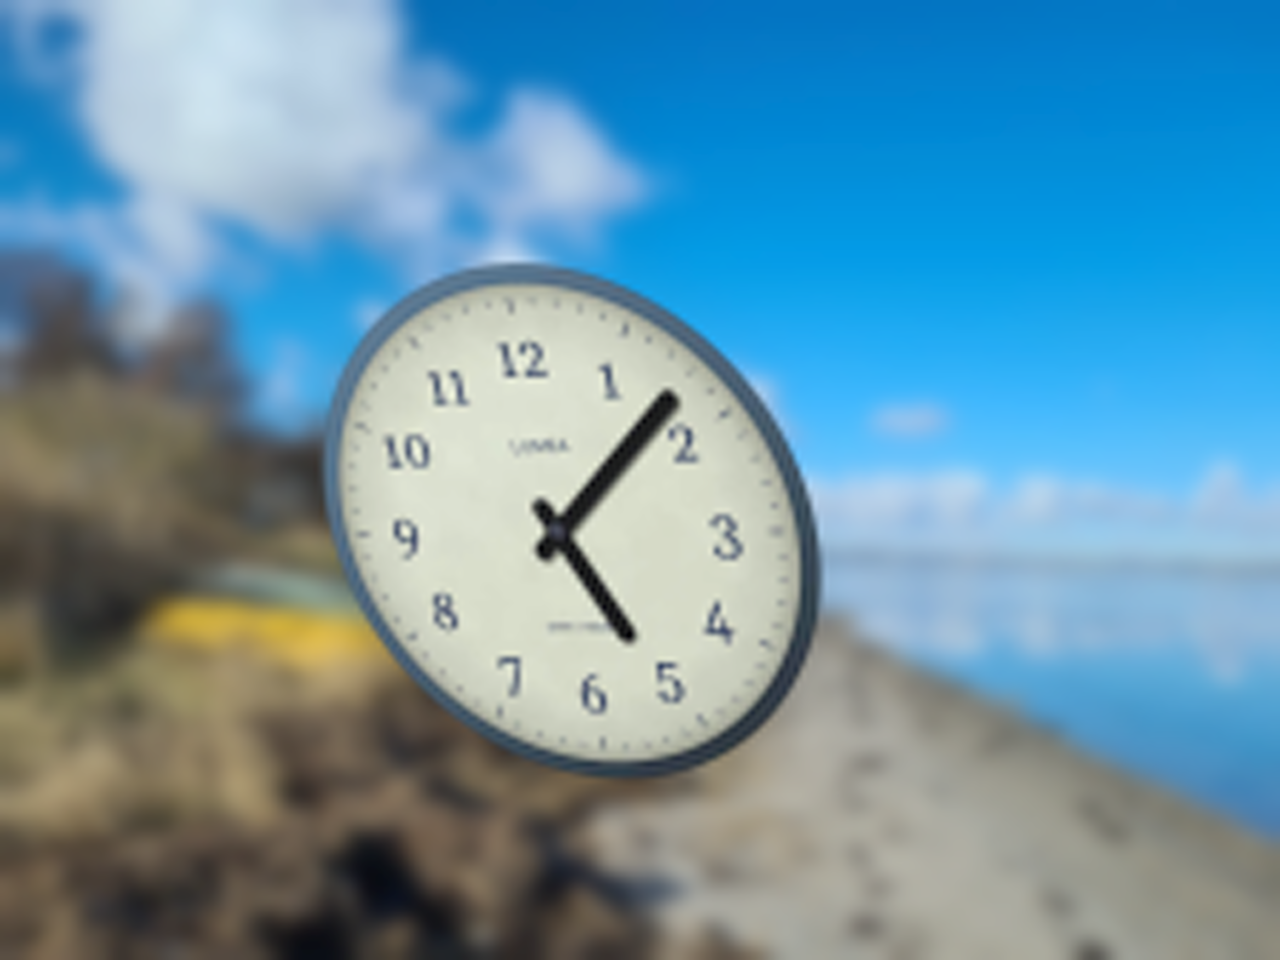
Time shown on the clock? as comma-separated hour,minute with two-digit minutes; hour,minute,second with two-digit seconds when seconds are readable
5,08
